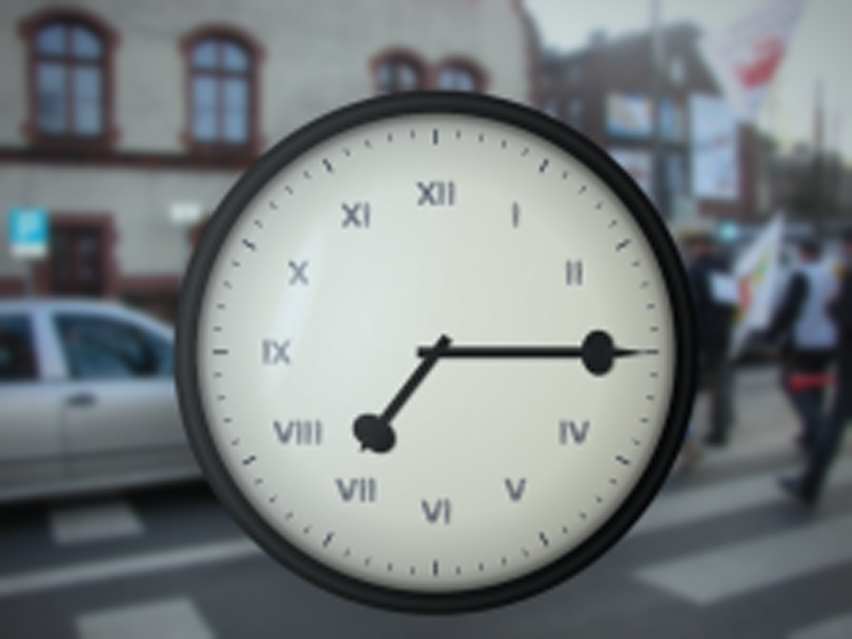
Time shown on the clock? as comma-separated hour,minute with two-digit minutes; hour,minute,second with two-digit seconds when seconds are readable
7,15
